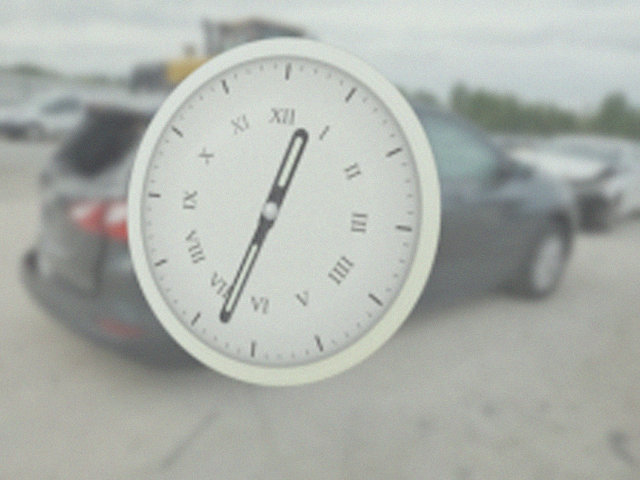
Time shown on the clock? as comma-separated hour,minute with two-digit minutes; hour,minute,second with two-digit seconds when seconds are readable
12,33
